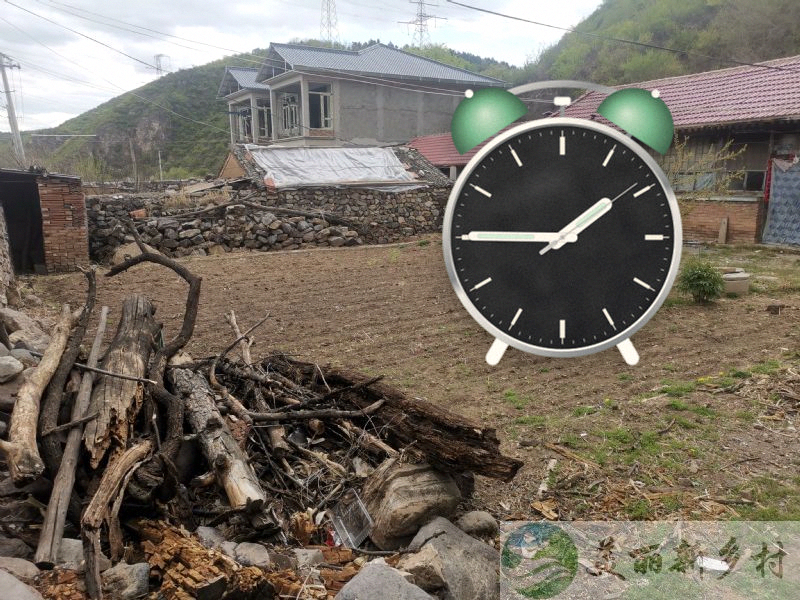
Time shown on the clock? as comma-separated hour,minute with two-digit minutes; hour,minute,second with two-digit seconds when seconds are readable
1,45,09
